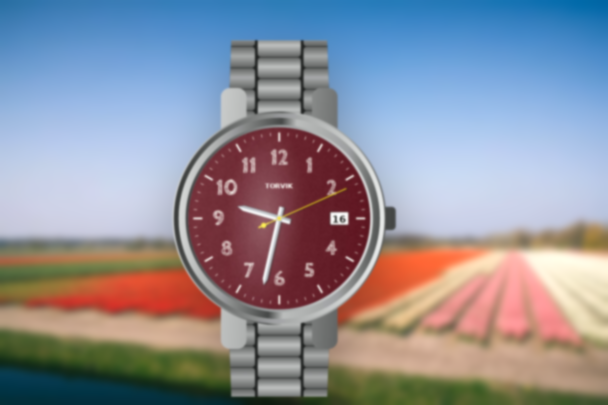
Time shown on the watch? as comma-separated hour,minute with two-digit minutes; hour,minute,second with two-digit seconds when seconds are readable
9,32,11
